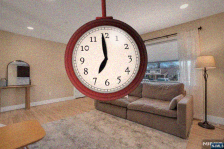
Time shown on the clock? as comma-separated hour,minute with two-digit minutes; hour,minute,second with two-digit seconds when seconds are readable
6,59
